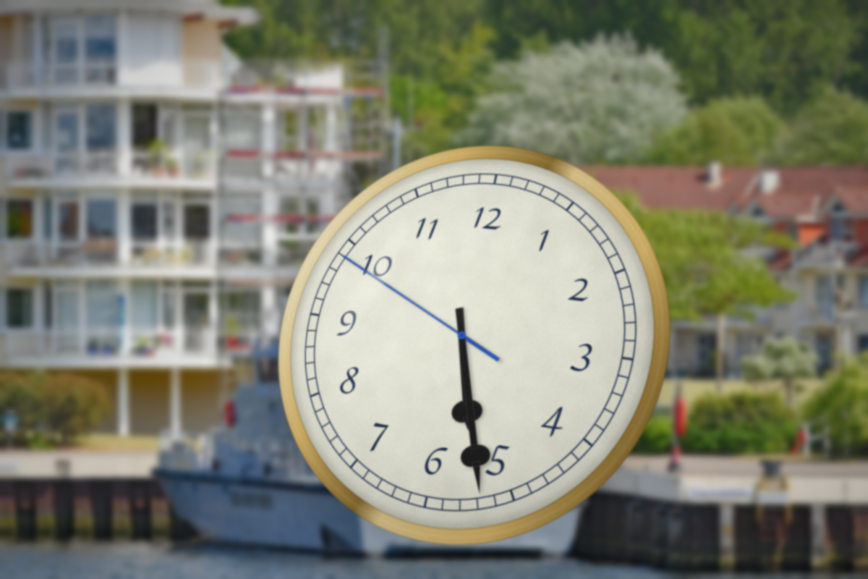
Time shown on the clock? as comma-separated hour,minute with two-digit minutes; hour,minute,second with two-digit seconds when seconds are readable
5,26,49
